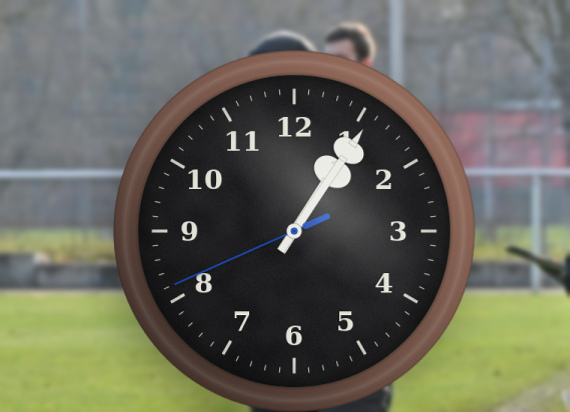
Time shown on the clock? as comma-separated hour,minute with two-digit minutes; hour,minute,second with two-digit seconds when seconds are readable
1,05,41
